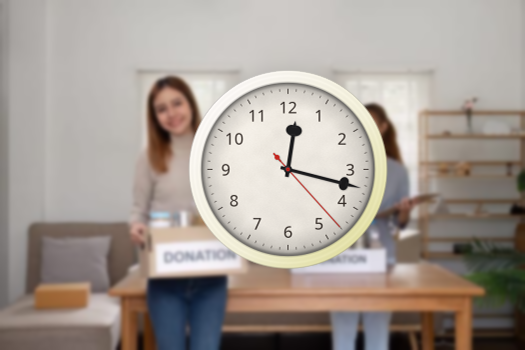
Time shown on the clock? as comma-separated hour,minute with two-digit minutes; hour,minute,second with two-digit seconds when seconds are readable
12,17,23
